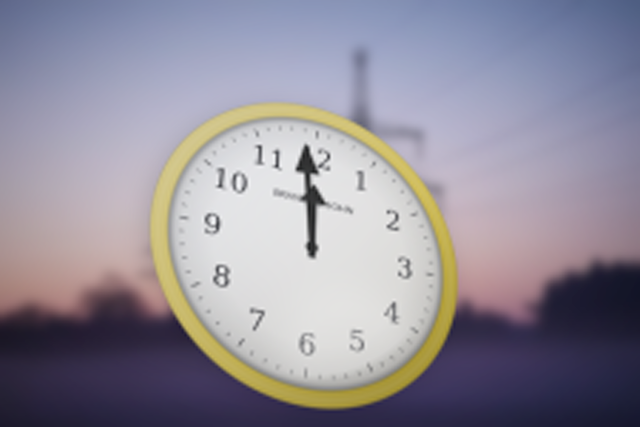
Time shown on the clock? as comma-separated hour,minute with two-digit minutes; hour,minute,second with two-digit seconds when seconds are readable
11,59
